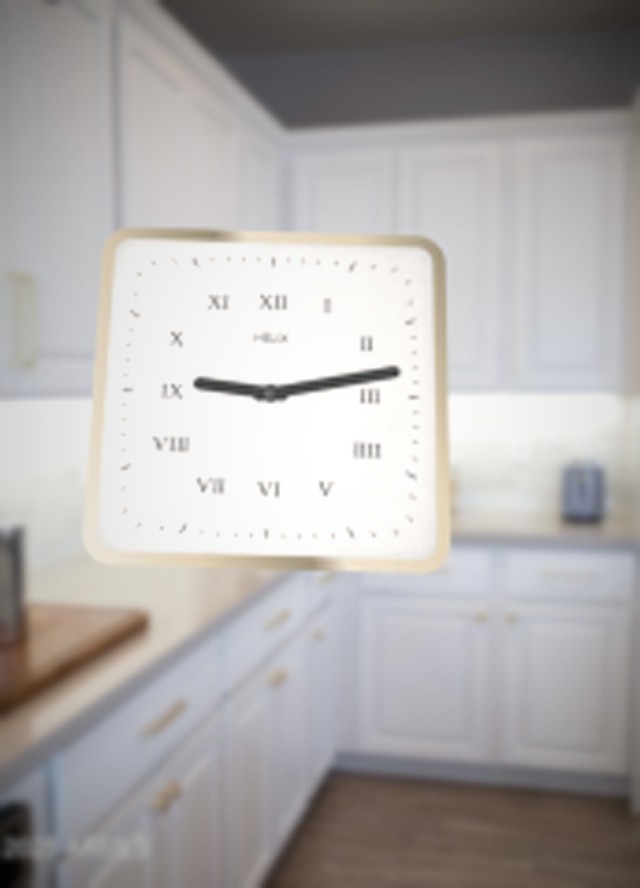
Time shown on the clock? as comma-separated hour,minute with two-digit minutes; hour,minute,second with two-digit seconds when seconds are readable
9,13
